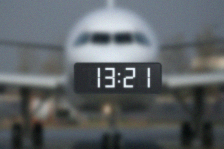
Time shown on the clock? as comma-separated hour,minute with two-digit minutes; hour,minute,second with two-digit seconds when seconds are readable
13,21
